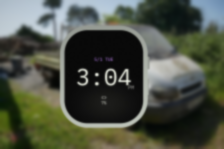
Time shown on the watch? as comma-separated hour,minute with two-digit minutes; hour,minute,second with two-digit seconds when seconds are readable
3,04
